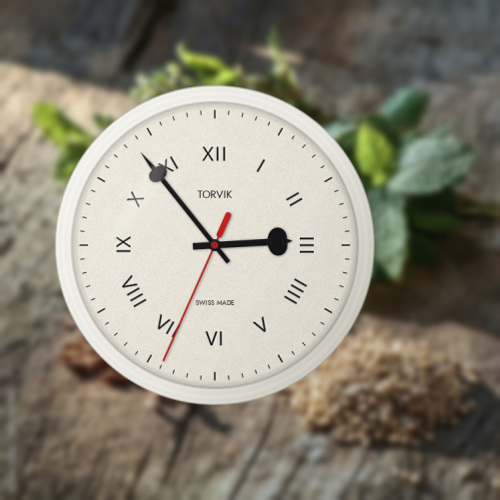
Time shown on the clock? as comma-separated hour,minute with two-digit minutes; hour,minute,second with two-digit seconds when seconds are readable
2,53,34
